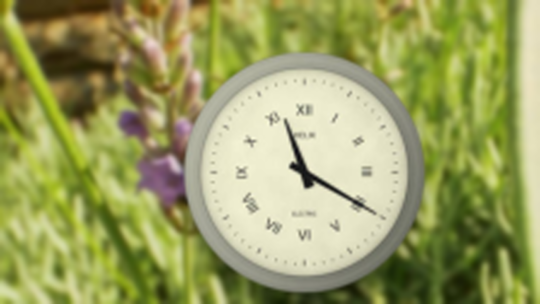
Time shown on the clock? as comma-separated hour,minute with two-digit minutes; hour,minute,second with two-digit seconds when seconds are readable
11,20
